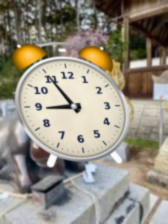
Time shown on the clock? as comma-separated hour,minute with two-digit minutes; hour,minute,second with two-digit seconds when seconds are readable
8,55
